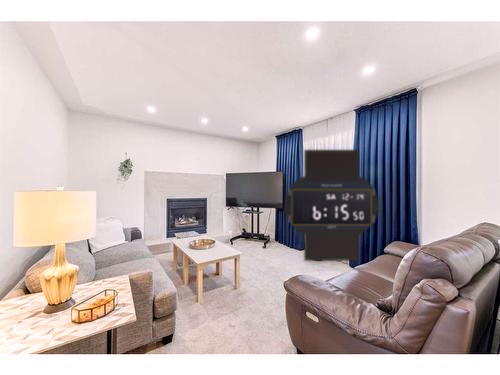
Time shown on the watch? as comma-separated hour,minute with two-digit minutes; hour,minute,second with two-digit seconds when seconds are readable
6,15
